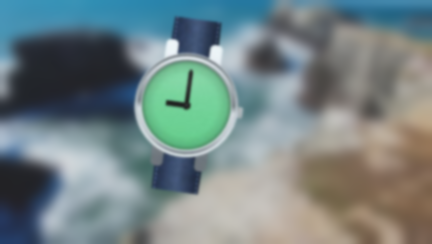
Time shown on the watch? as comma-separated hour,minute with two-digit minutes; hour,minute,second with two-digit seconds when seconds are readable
9,00
